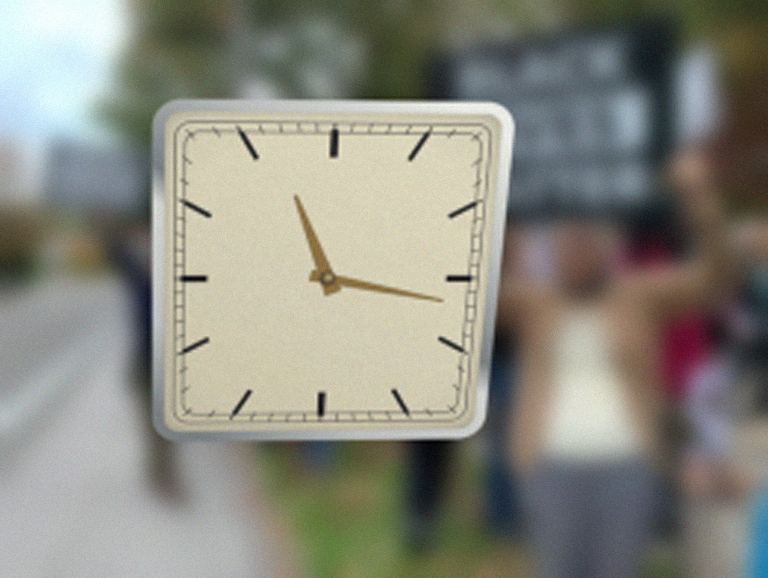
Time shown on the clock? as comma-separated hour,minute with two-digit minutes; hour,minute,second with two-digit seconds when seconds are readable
11,17
